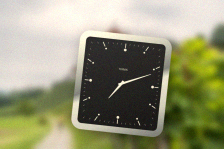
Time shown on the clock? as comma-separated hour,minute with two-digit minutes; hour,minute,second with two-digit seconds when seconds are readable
7,11
